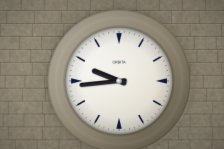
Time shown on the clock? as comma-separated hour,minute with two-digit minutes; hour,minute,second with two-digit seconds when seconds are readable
9,44
